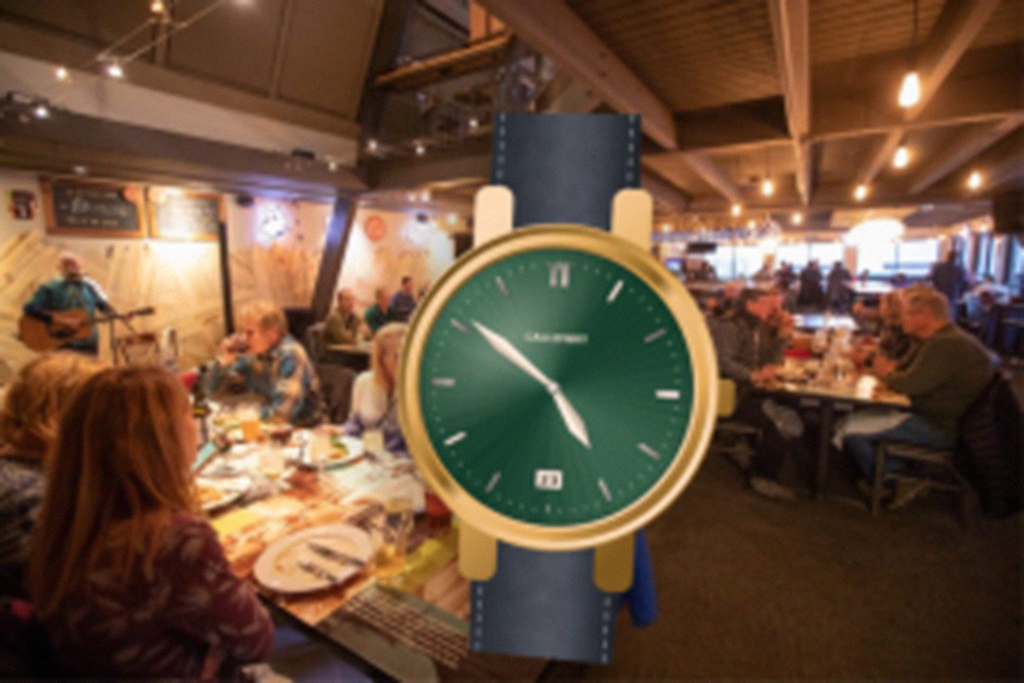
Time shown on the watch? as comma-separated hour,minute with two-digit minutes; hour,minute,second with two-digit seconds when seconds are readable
4,51
